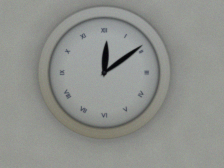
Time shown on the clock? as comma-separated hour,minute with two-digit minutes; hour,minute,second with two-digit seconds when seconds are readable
12,09
